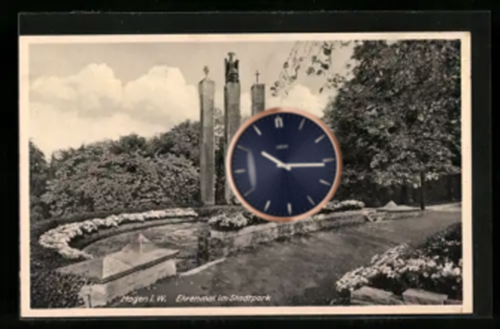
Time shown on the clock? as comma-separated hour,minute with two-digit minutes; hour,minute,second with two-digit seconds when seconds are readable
10,16
